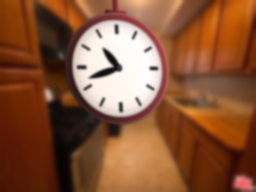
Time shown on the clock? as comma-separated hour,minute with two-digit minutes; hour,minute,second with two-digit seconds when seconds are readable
10,42
